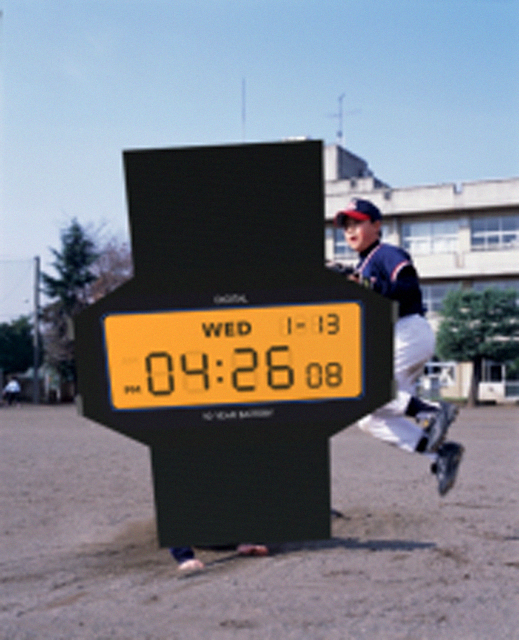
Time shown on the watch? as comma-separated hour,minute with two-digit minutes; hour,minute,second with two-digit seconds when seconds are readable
4,26,08
